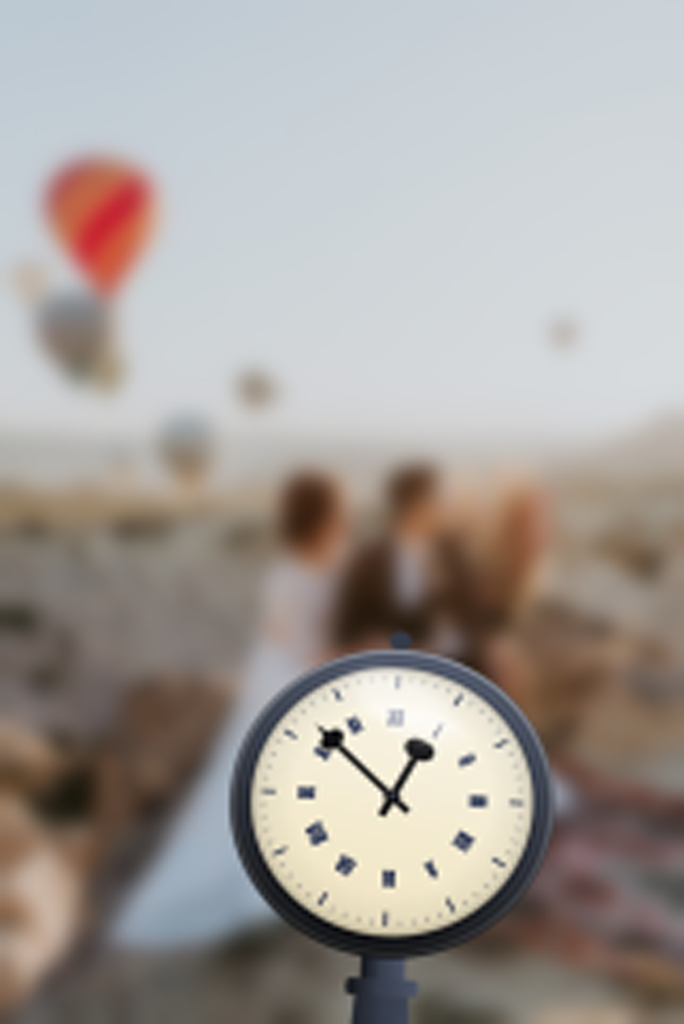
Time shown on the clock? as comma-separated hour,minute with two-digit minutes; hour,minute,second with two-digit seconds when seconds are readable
12,52
